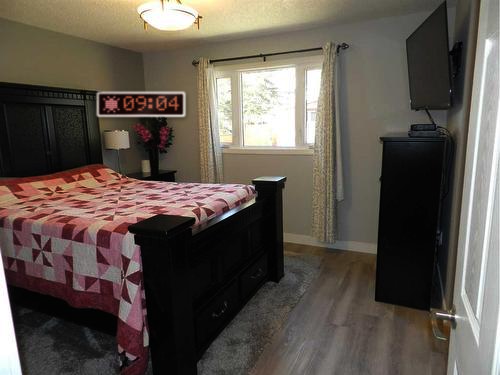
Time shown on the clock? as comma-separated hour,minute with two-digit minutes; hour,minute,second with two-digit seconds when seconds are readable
9,04
